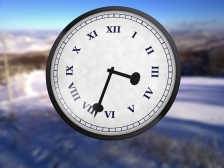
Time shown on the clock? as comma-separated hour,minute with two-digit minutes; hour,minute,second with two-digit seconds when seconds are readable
3,33
